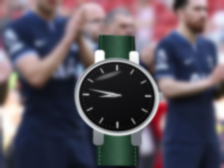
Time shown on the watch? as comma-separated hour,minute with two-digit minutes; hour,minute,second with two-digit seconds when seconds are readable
8,47
